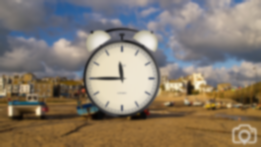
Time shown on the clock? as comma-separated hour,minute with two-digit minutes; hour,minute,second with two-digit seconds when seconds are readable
11,45
